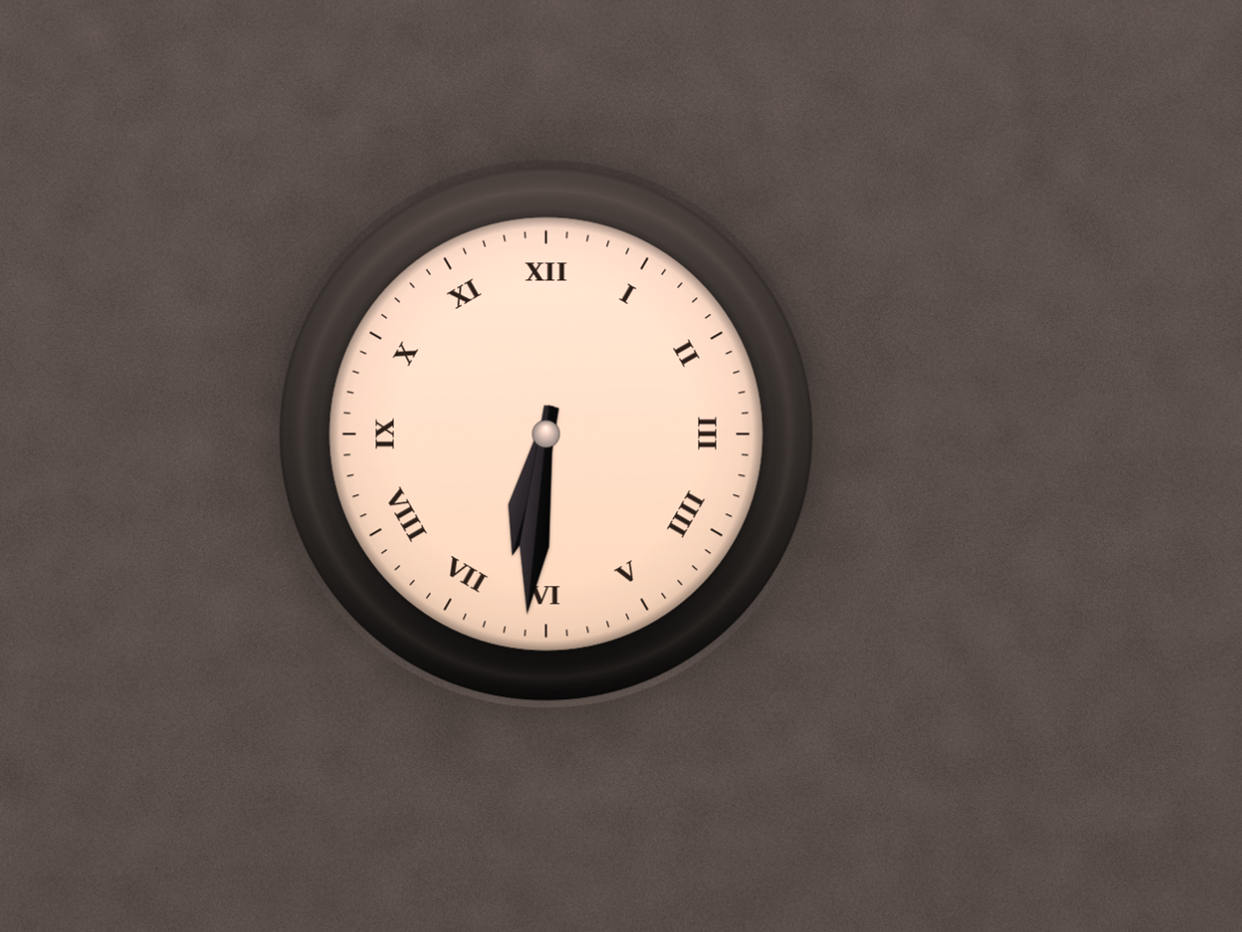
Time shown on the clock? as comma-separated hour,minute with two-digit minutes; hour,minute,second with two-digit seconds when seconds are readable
6,31
